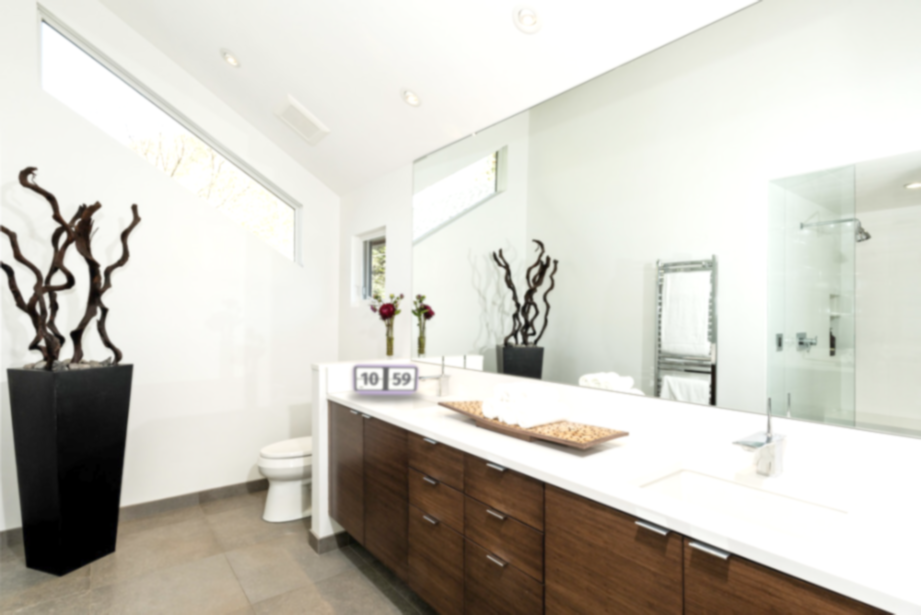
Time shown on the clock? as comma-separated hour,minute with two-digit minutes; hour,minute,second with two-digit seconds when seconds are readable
10,59
